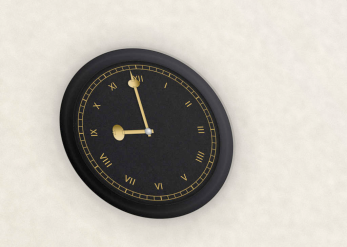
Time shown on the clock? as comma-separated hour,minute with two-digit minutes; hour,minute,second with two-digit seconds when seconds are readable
8,59
